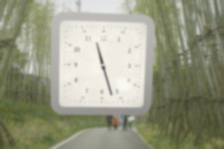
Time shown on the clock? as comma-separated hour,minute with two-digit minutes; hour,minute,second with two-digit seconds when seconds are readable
11,27
